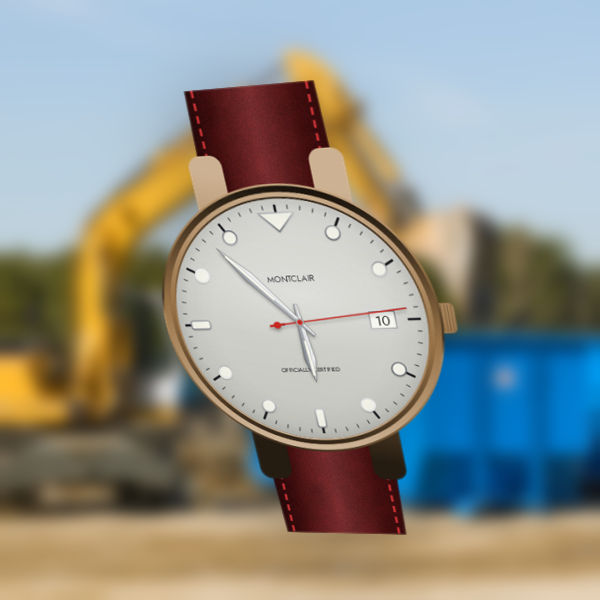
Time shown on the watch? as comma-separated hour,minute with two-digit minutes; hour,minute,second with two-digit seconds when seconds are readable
5,53,14
